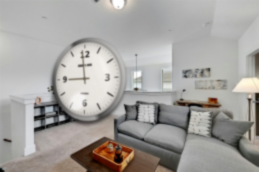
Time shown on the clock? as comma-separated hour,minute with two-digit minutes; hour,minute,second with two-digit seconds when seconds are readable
8,59
